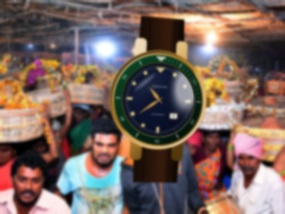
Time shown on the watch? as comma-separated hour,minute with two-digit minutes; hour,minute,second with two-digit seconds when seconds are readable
10,39
